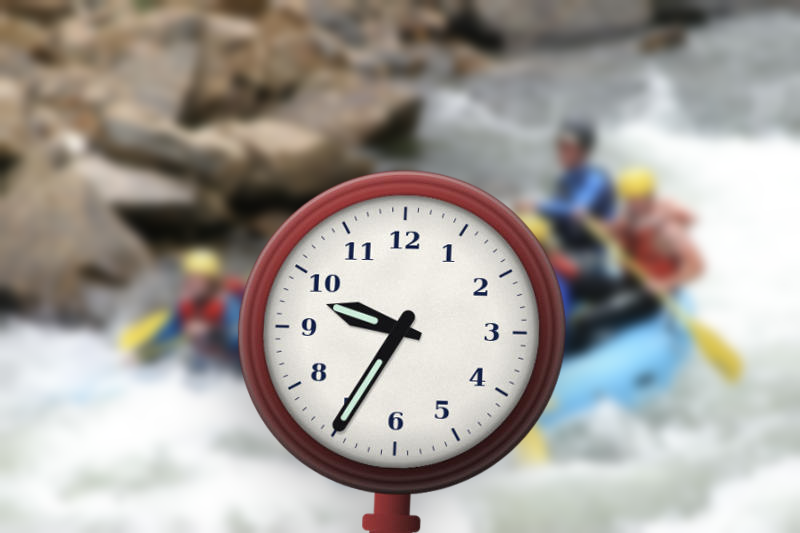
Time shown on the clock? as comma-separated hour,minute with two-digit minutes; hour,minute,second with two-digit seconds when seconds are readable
9,35
